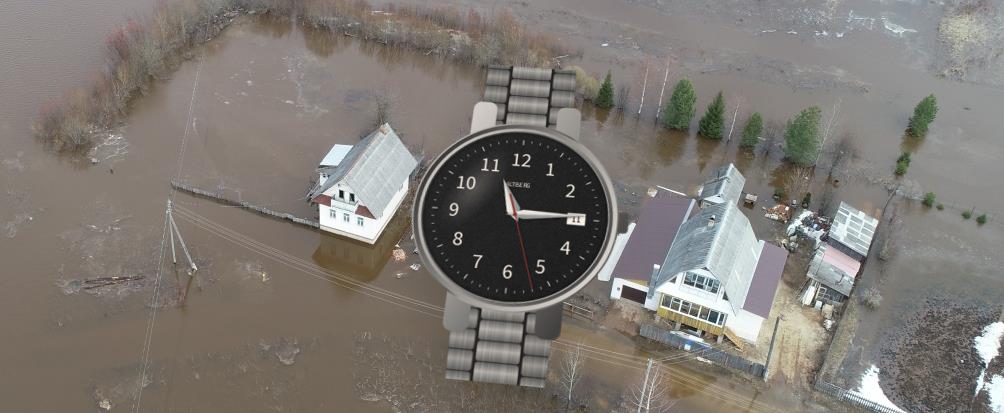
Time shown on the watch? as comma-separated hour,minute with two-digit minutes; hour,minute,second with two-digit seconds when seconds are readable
11,14,27
